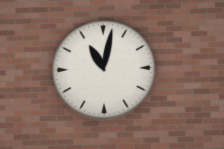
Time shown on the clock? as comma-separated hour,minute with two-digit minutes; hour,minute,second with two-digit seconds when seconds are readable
11,02
